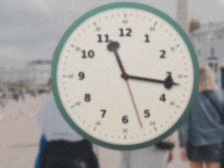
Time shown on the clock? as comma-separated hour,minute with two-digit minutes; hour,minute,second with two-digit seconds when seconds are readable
11,16,27
